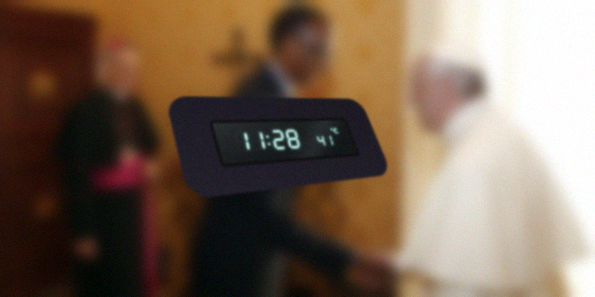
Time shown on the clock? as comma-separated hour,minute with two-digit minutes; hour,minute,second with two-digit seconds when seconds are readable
11,28
